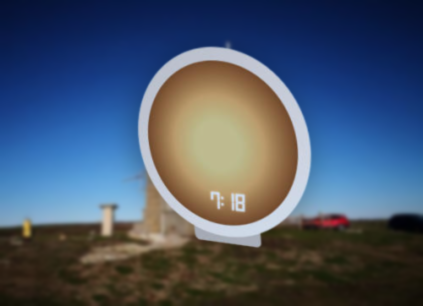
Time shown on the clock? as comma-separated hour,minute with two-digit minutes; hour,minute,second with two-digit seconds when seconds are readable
7,18
